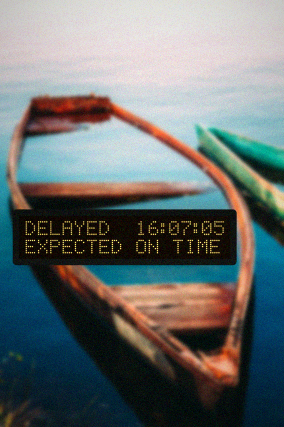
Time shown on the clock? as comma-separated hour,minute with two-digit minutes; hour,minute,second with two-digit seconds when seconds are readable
16,07,05
